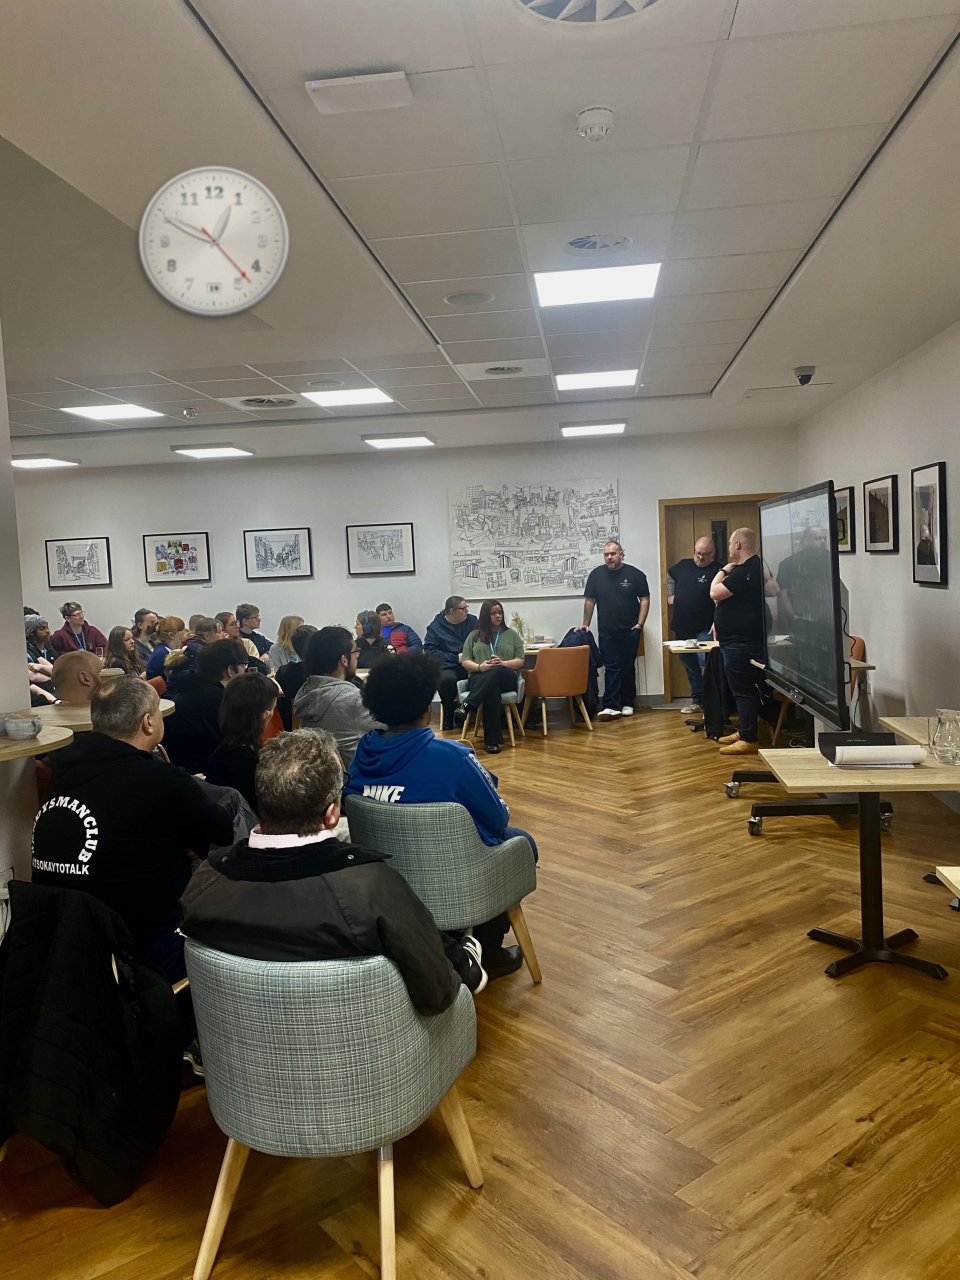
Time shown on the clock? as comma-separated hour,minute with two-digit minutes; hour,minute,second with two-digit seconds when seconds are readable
12,49,23
